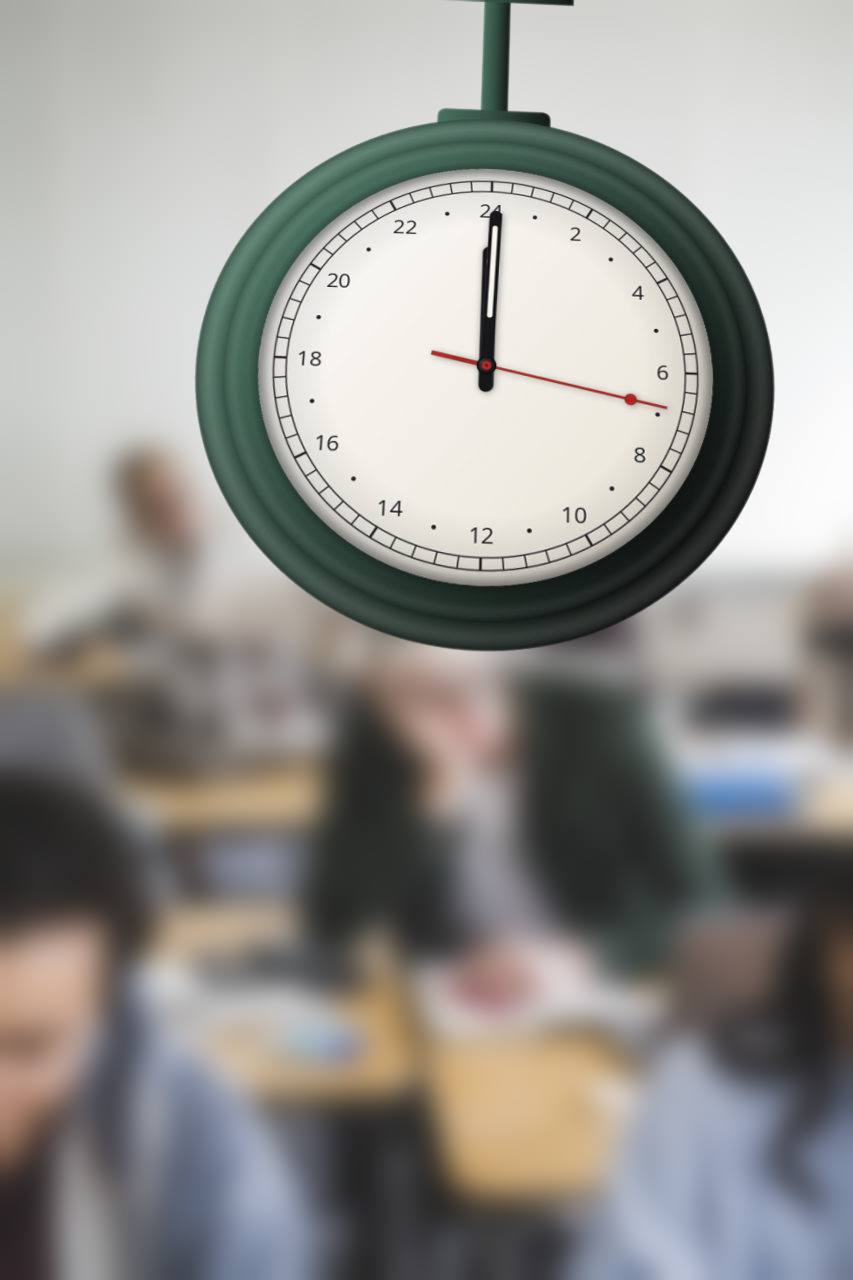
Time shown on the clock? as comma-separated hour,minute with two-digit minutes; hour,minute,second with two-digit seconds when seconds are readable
0,00,17
